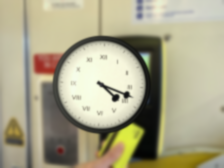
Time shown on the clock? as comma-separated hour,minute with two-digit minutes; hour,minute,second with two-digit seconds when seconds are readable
4,18
